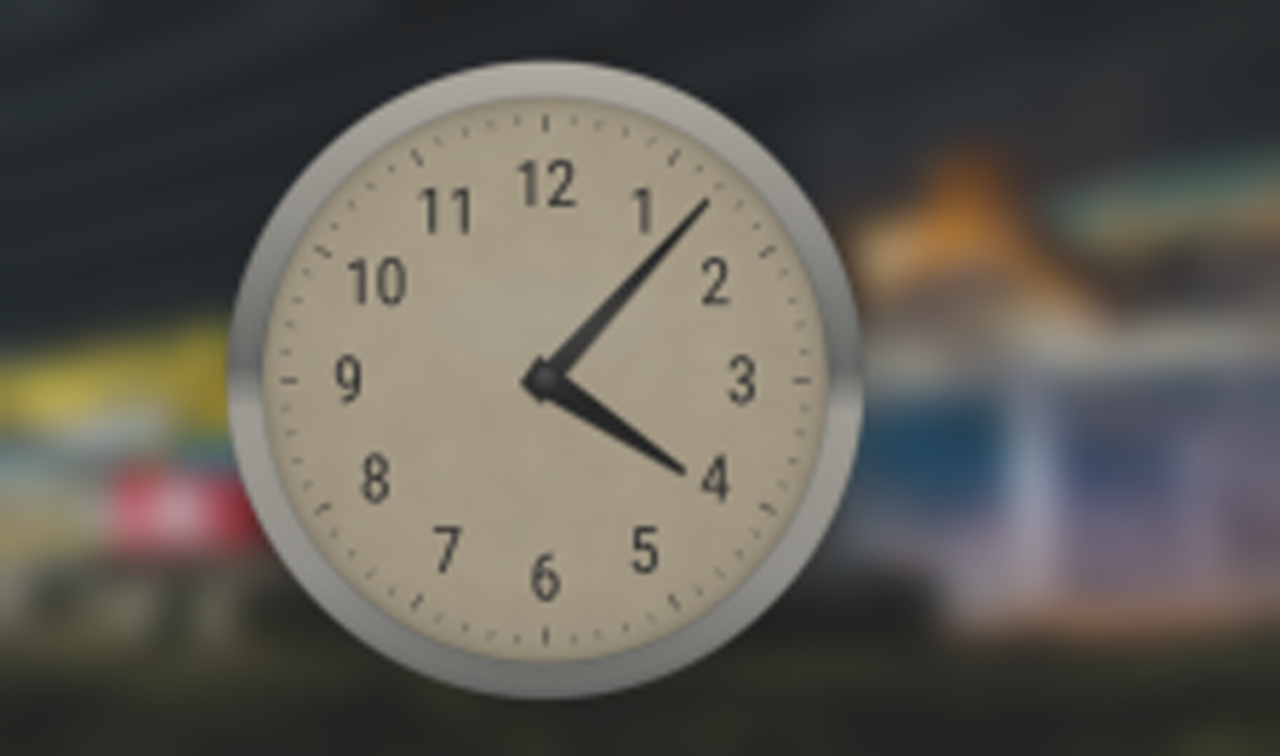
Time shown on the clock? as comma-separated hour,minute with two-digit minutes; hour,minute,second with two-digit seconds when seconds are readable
4,07
